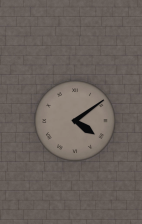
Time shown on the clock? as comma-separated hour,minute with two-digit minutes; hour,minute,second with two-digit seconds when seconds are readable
4,09
